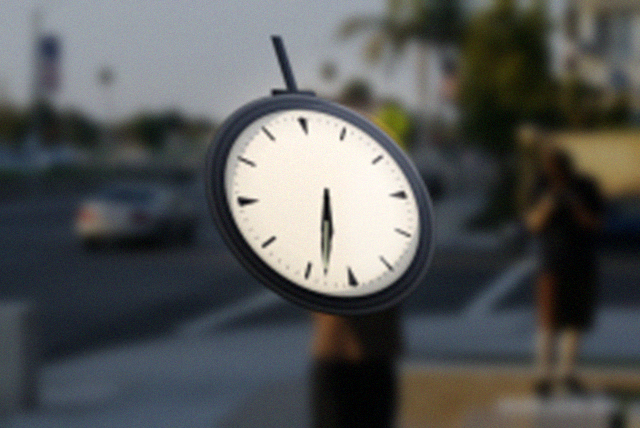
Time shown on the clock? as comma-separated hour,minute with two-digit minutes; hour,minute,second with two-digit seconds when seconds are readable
6,33
